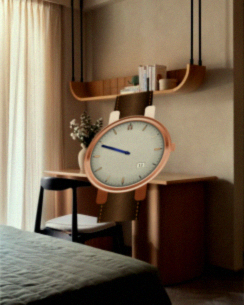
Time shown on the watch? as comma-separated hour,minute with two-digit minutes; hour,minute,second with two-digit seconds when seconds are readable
9,49
